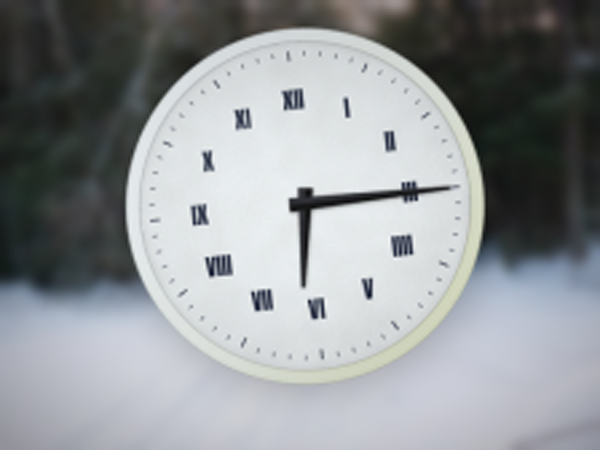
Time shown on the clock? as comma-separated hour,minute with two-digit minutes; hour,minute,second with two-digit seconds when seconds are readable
6,15
